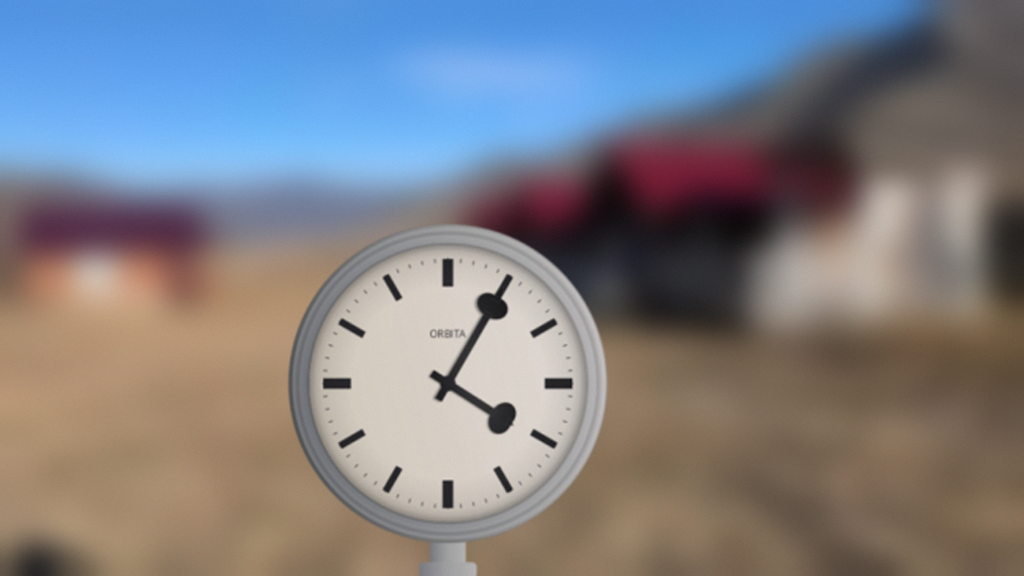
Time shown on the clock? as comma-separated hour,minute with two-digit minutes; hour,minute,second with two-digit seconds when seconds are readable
4,05
